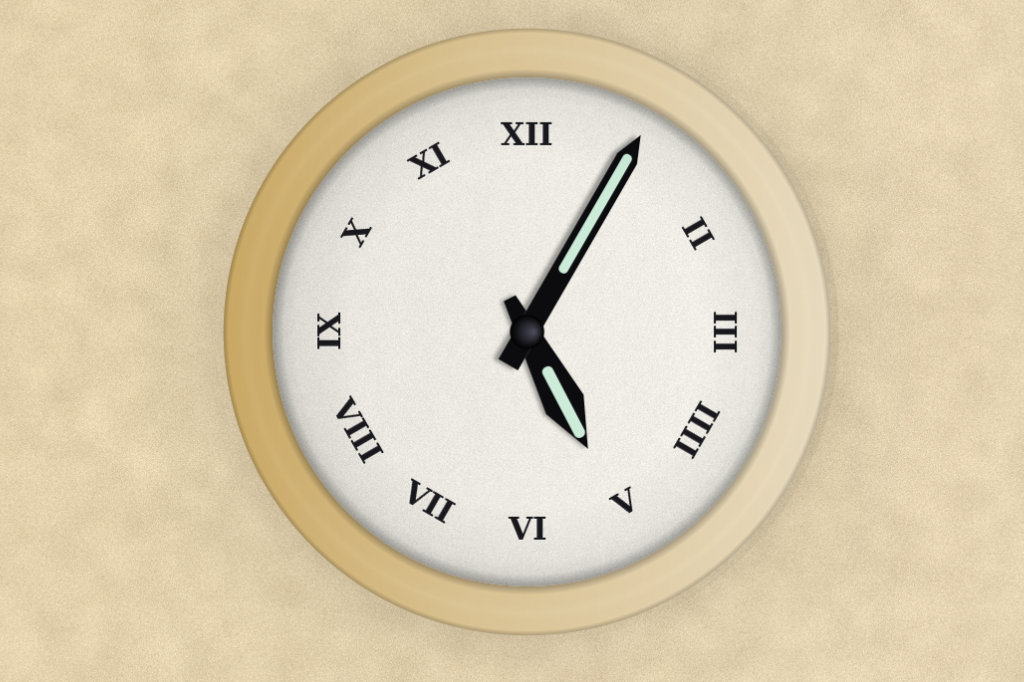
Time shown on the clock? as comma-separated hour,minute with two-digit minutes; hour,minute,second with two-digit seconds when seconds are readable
5,05
